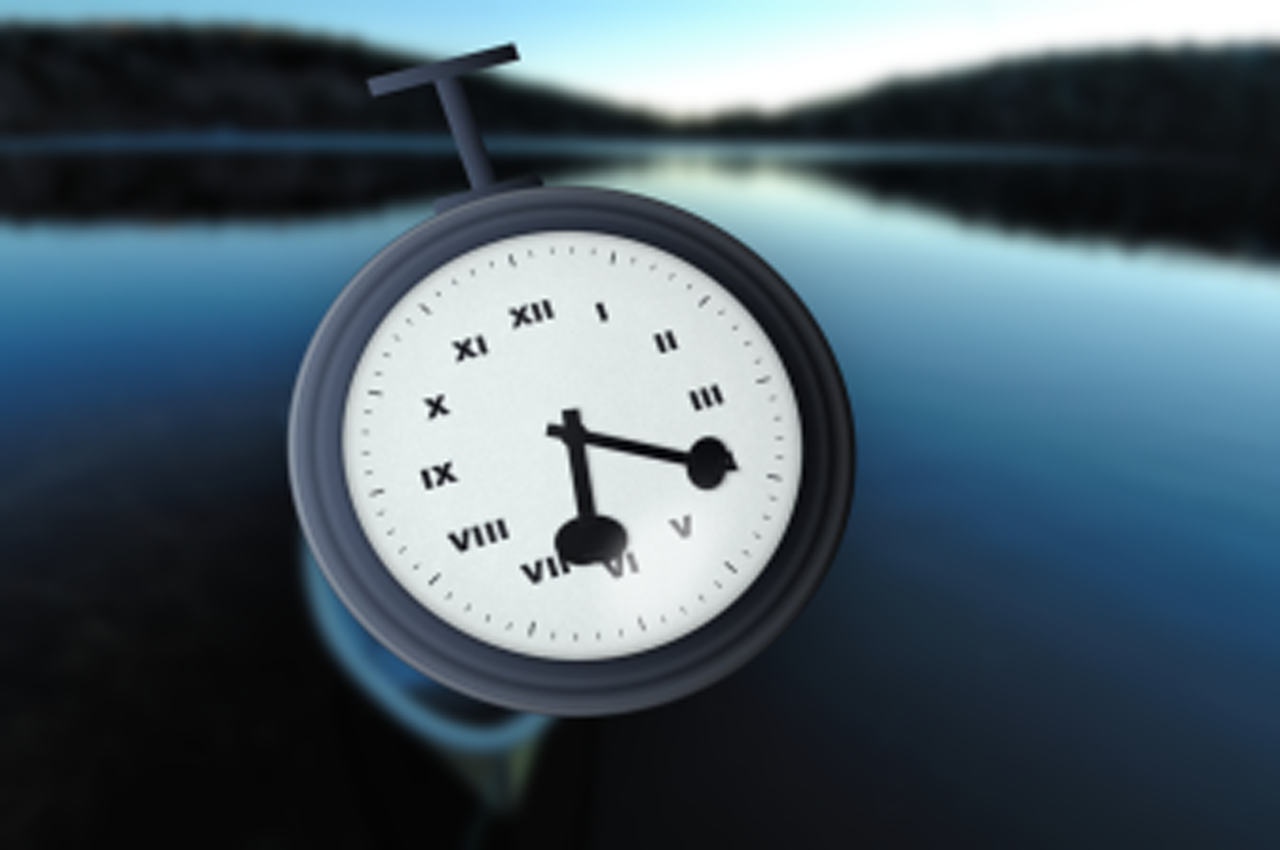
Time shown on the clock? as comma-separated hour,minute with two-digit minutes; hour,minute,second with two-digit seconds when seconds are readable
6,20
